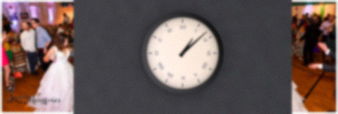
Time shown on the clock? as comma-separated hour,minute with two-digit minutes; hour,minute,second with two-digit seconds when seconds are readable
1,08
